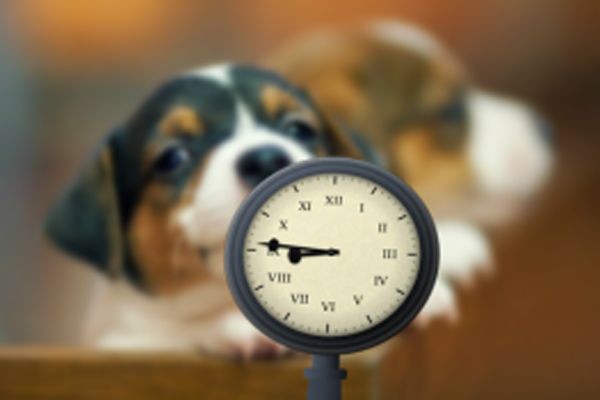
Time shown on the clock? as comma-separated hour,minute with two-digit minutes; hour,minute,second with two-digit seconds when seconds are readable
8,46
